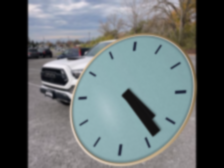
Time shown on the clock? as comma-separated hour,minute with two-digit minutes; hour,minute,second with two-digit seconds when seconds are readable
4,23
